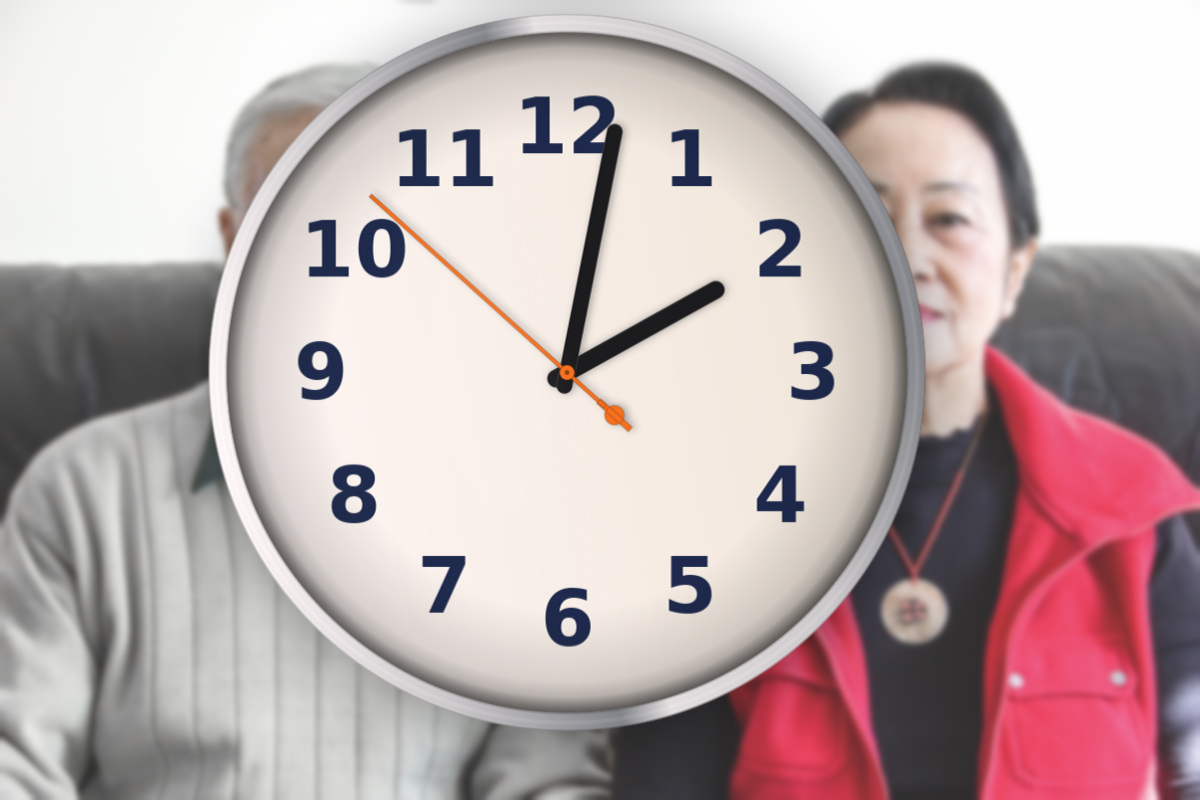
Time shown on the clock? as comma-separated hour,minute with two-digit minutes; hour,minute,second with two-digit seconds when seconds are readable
2,01,52
